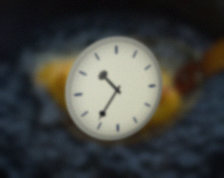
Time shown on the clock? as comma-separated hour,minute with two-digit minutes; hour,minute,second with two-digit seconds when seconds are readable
10,36
